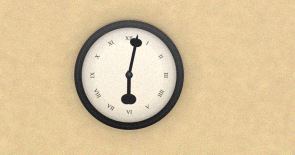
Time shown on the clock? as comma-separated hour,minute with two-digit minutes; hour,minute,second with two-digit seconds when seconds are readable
6,02
